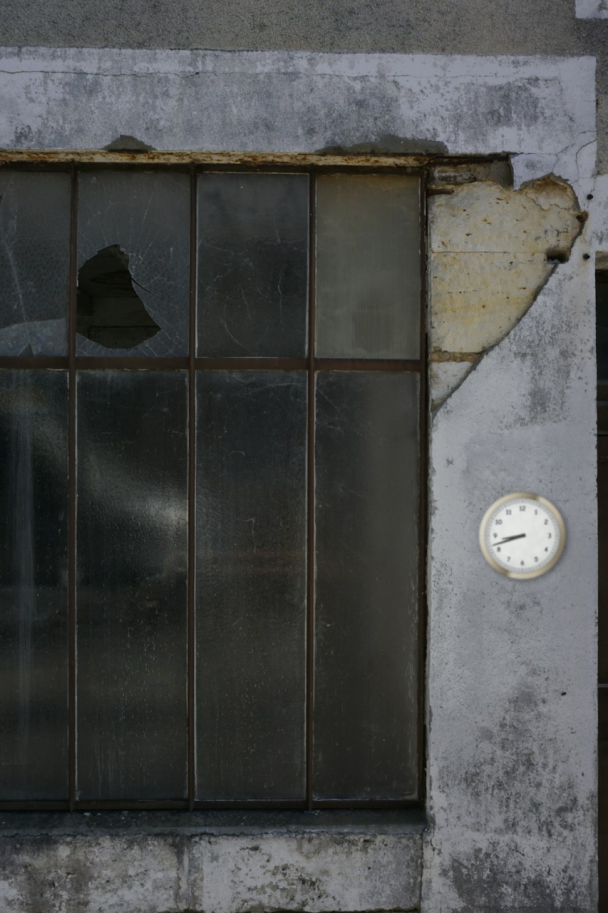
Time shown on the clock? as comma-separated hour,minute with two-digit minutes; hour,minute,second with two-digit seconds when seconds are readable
8,42
